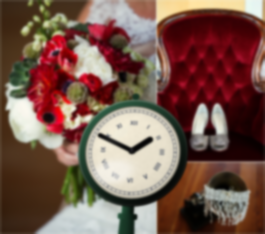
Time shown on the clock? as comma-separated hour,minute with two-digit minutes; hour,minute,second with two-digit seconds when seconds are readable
1,49
